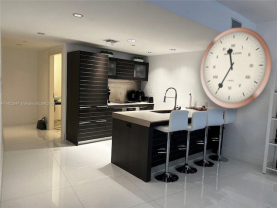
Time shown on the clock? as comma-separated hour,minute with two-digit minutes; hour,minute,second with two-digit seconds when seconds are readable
11,35
